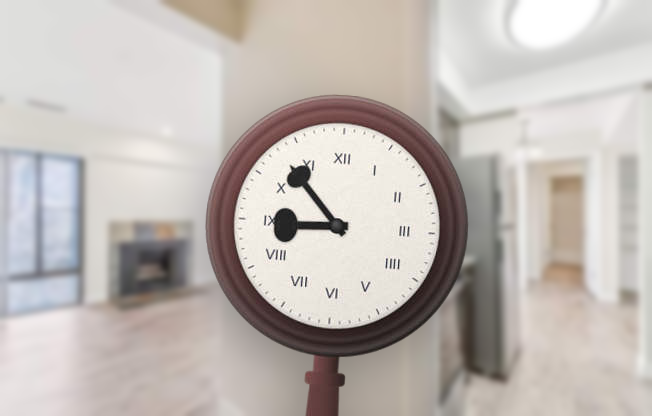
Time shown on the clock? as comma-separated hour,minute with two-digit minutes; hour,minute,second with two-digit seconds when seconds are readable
8,53
